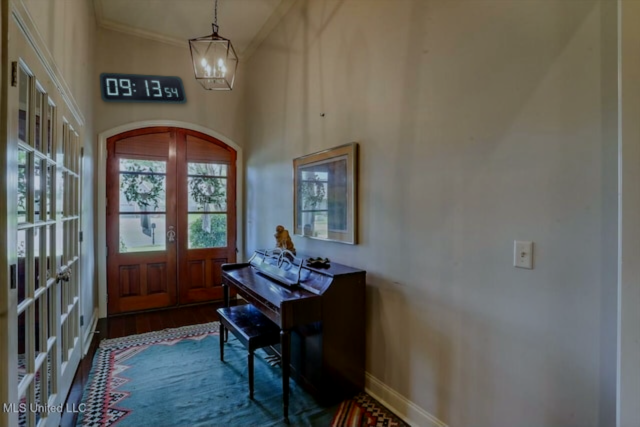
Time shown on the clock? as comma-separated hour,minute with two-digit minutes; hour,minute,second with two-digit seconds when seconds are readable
9,13
